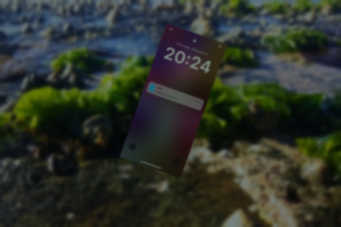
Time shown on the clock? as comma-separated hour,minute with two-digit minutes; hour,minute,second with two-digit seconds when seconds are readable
20,24
